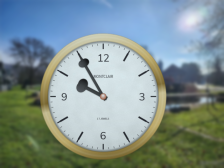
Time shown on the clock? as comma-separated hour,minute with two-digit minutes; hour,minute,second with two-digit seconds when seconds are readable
9,55
